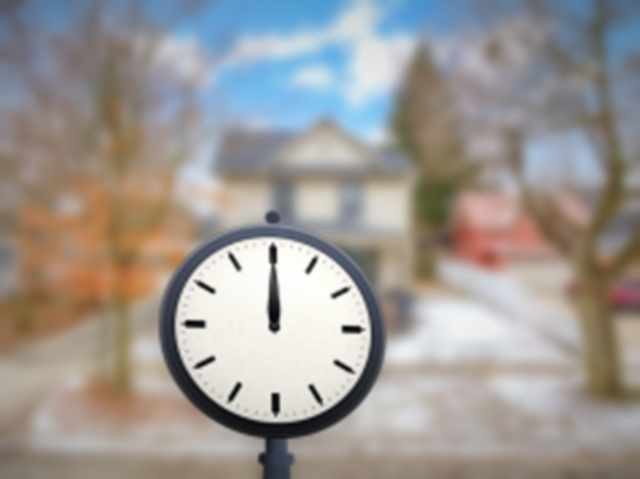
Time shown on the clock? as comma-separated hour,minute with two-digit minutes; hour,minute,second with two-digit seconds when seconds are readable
12,00
